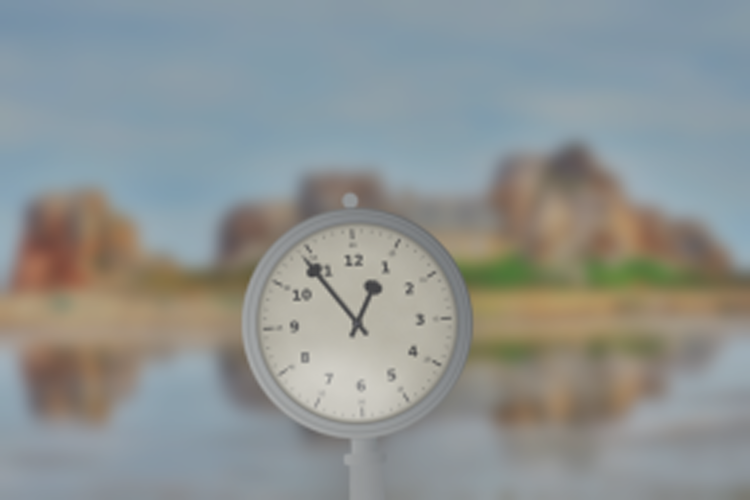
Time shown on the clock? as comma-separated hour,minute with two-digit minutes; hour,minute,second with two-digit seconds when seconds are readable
12,54
